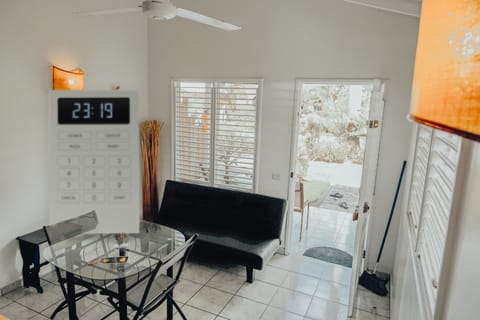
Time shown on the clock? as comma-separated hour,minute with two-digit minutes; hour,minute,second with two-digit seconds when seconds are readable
23,19
